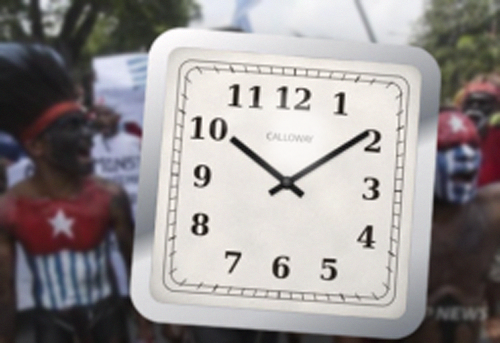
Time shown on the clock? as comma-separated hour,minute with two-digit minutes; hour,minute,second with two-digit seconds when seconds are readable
10,09
